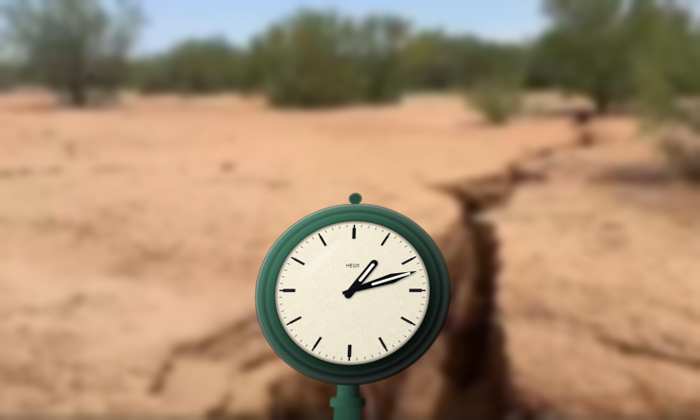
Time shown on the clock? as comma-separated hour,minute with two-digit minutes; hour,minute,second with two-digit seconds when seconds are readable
1,12
